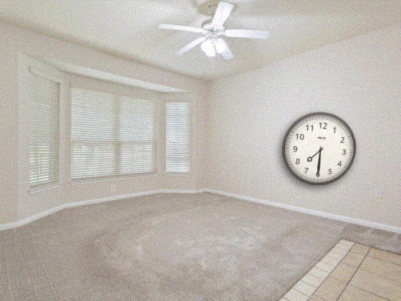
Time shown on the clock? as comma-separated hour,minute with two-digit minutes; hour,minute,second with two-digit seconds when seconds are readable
7,30
